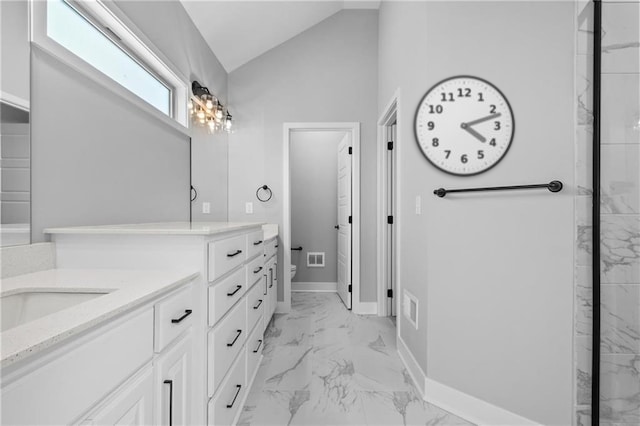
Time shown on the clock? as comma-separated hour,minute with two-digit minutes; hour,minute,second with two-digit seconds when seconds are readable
4,12
